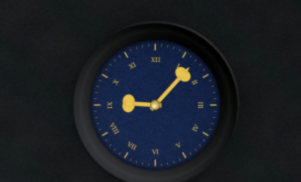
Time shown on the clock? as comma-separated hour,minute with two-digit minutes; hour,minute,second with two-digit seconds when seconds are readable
9,07
